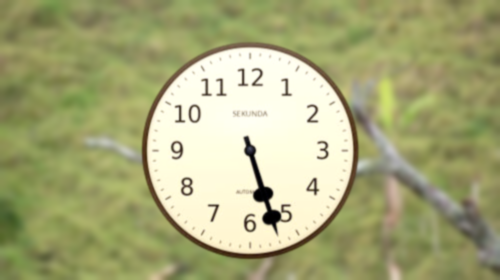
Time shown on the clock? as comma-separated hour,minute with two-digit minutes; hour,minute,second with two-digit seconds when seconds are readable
5,27
